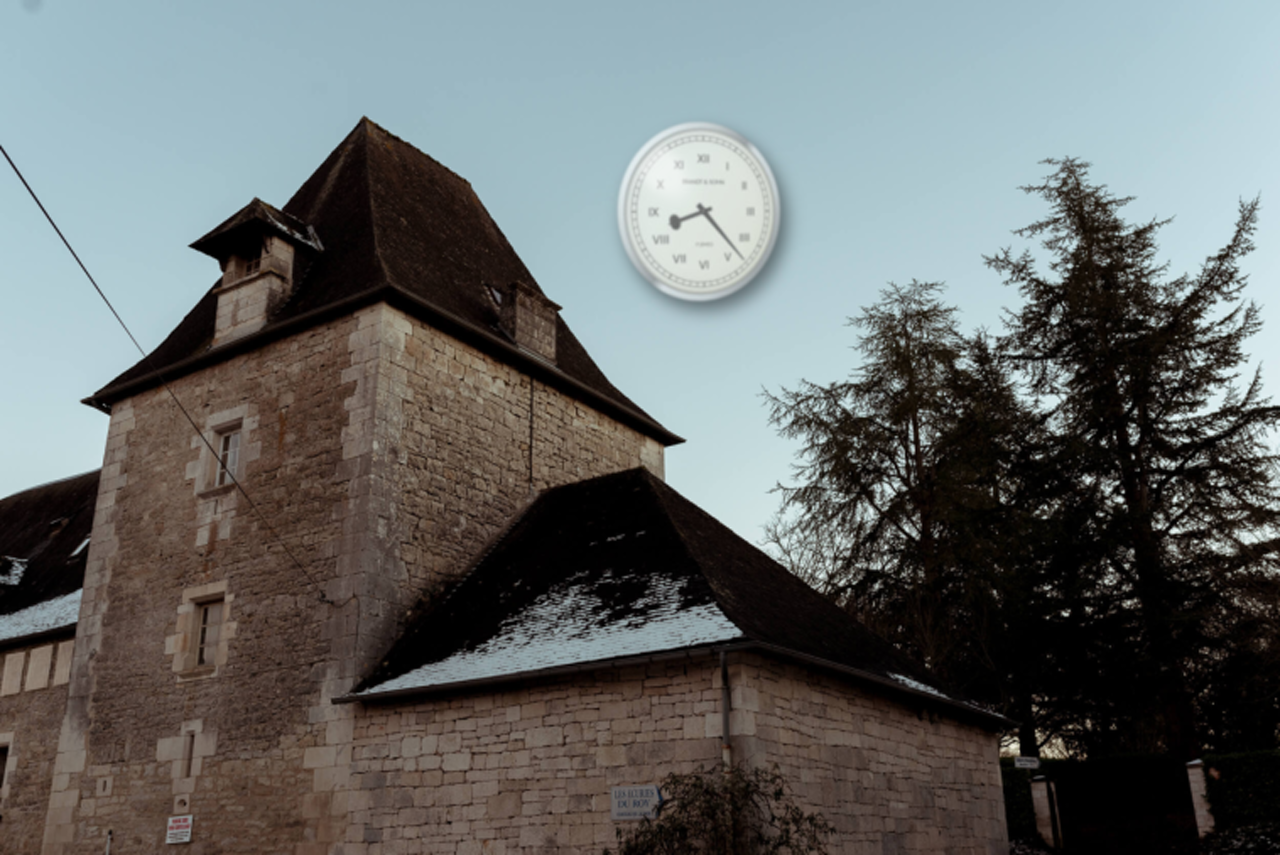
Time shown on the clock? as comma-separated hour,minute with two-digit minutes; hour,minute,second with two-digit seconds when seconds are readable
8,23
